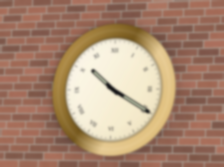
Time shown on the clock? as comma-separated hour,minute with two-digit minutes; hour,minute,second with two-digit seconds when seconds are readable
10,20
